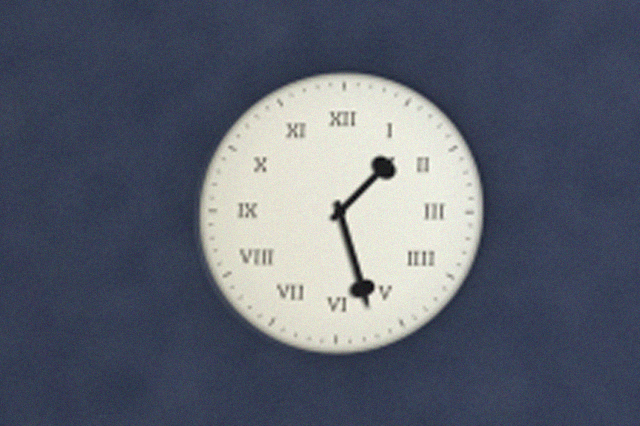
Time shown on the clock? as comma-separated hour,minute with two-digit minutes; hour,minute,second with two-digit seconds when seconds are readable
1,27
